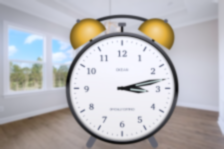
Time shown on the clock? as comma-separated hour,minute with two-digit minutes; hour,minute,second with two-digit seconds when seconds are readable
3,13
